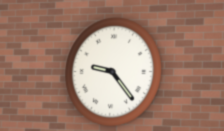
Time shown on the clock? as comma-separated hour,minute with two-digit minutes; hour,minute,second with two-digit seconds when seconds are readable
9,23
